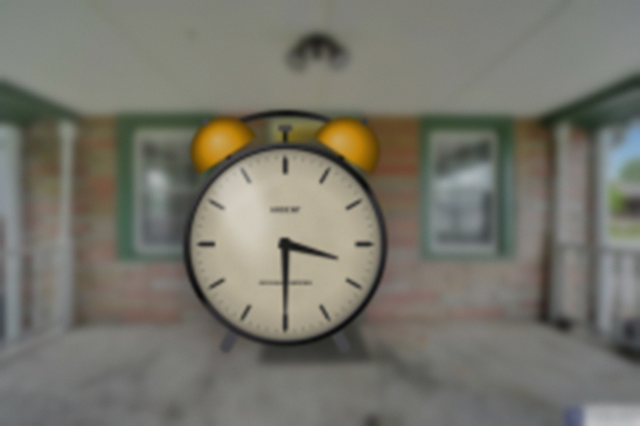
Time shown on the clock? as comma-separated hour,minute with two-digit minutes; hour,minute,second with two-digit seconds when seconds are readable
3,30
